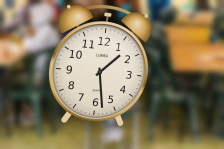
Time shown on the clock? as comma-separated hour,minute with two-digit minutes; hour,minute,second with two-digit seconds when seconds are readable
1,28
